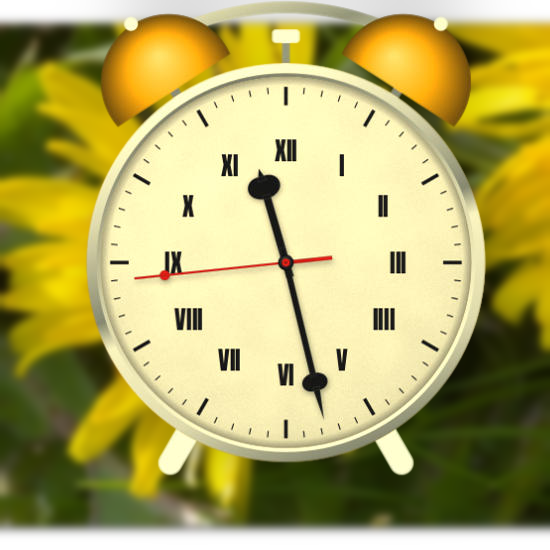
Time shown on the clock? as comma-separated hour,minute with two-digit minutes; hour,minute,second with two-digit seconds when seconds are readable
11,27,44
